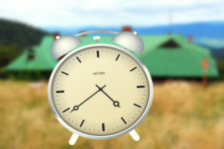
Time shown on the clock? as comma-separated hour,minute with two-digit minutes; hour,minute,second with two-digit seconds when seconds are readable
4,39
